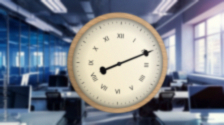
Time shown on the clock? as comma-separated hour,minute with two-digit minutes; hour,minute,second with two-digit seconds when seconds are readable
8,11
